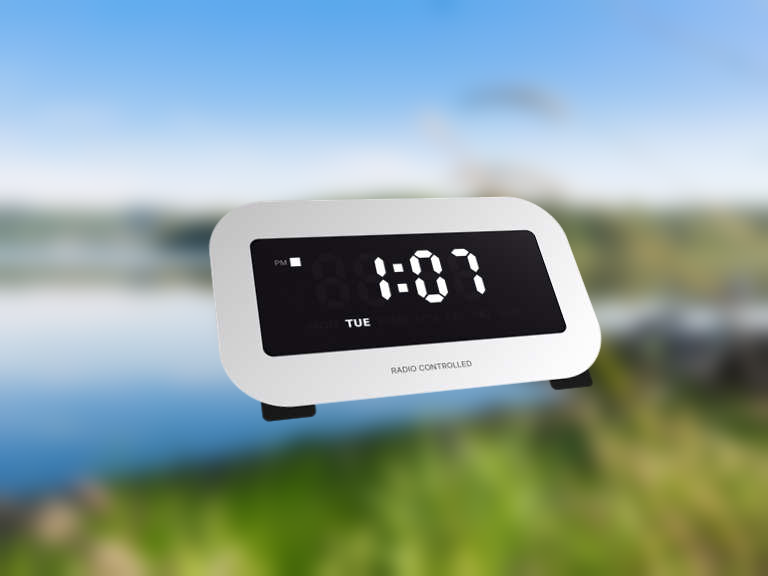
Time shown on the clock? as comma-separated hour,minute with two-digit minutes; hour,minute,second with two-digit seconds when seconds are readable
1,07
